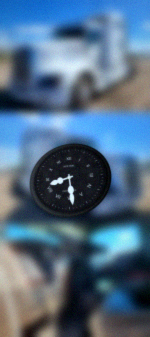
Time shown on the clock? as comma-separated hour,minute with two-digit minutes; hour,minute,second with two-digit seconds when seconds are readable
8,29
